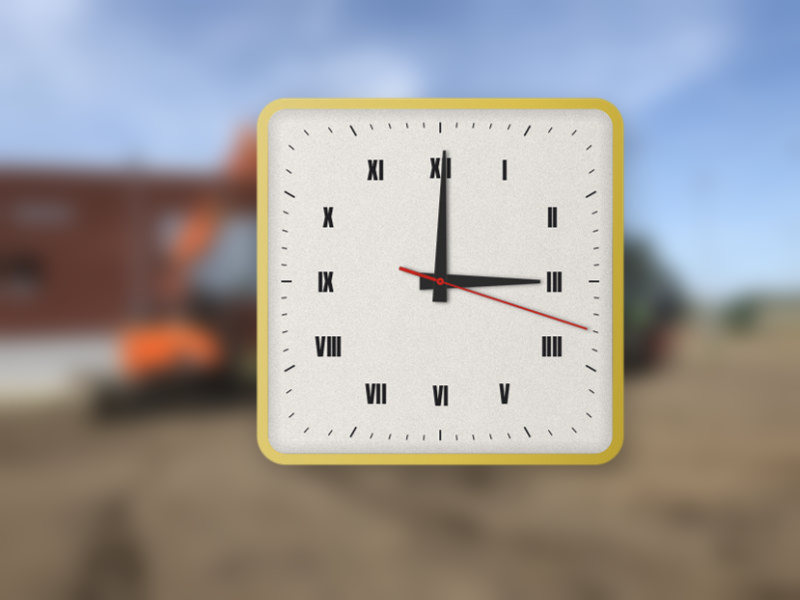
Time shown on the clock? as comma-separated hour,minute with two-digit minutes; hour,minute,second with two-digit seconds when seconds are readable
3,00,18
